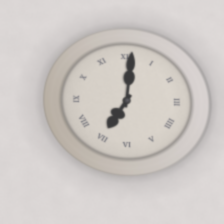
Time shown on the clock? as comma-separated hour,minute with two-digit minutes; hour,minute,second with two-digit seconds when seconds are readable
7,01
